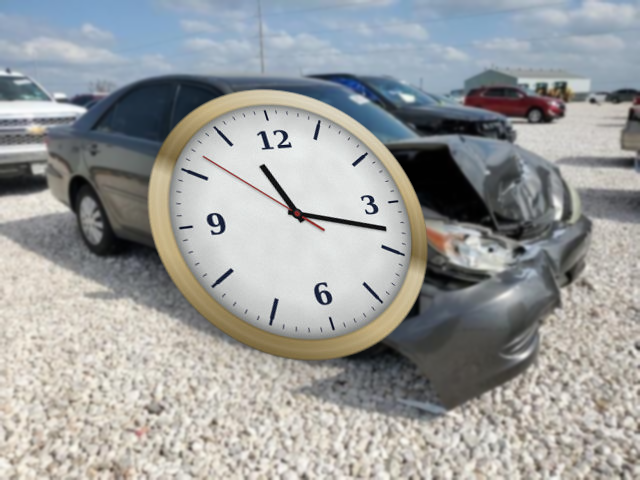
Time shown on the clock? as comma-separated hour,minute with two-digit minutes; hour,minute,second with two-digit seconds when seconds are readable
11,17,52
